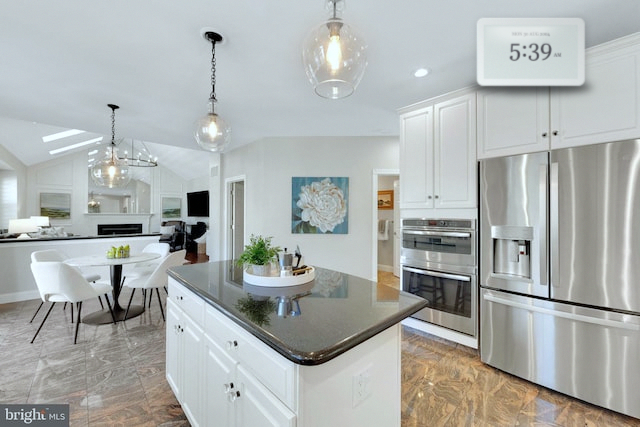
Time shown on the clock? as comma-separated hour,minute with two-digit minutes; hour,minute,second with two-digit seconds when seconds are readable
5,39
